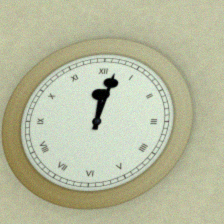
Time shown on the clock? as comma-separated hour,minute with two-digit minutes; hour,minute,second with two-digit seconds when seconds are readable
12,02
